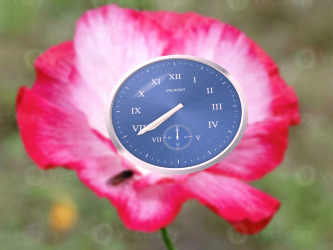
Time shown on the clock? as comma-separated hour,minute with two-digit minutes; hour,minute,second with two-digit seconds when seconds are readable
7,39
